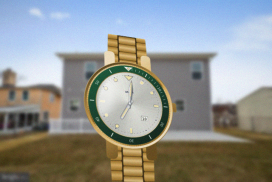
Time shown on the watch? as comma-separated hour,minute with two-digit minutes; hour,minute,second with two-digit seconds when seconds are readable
7,01
